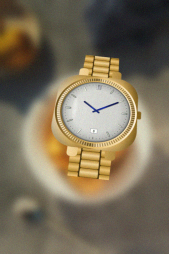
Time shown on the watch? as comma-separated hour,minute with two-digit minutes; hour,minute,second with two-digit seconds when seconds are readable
10,10
